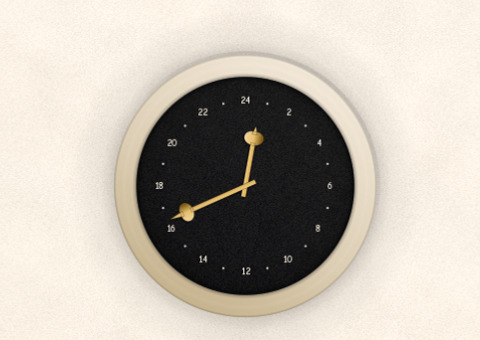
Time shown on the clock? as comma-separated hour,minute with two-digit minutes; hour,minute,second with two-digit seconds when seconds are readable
0,41
